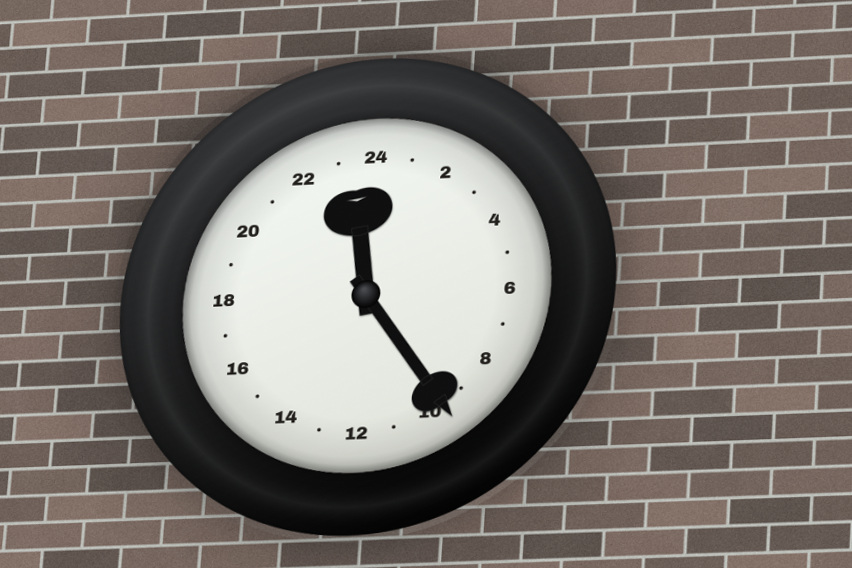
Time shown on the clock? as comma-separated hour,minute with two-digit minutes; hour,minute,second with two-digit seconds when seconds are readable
23,24
